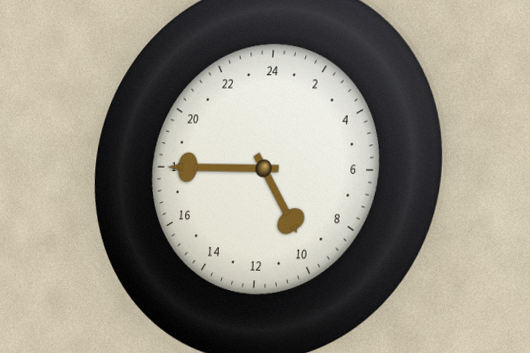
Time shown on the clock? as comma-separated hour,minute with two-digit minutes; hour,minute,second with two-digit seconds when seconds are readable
9,45
